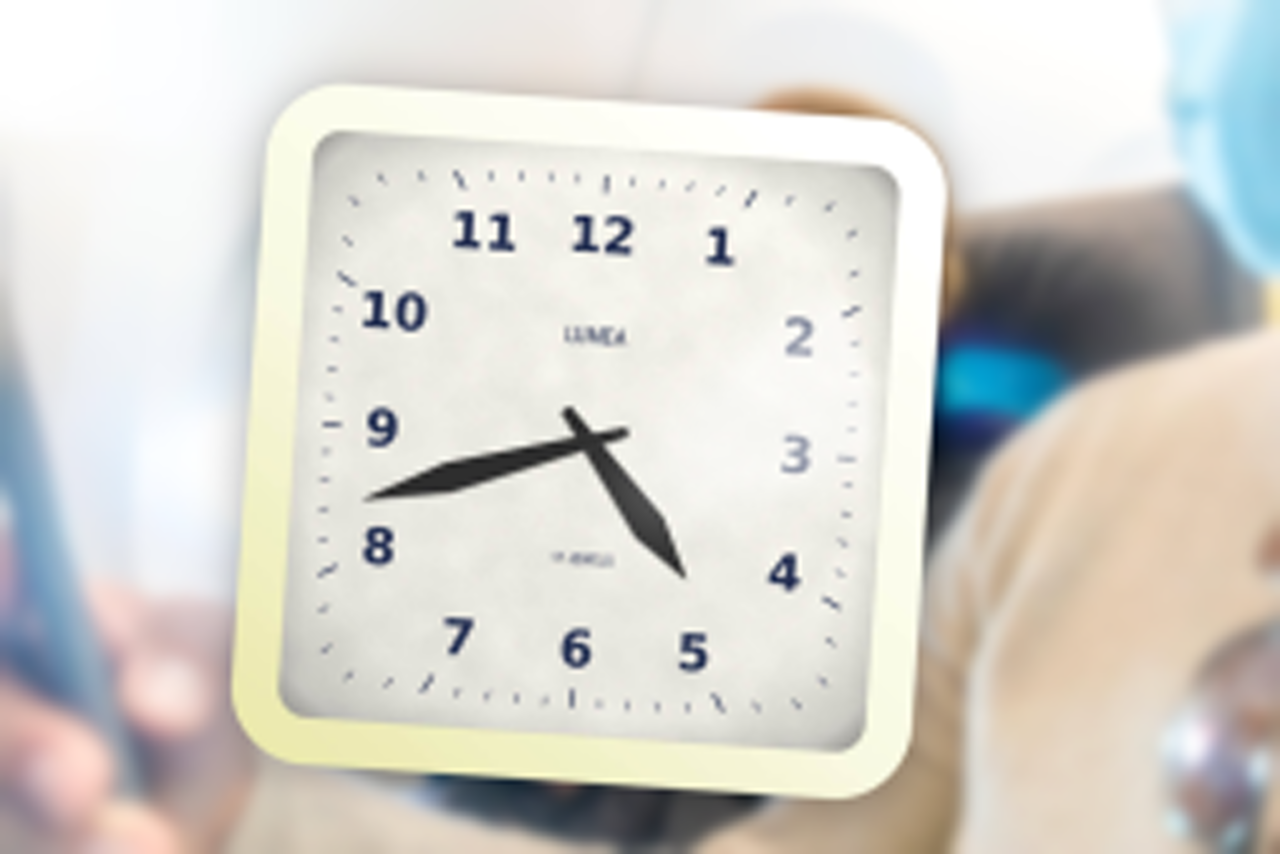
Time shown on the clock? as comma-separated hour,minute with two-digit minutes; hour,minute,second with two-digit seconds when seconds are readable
4,42
